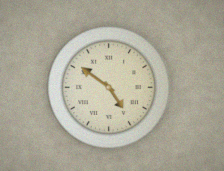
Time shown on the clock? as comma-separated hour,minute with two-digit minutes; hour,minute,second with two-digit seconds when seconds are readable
4,51
